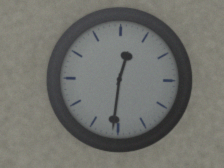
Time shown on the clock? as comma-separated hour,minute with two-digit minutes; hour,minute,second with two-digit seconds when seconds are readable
12,31
